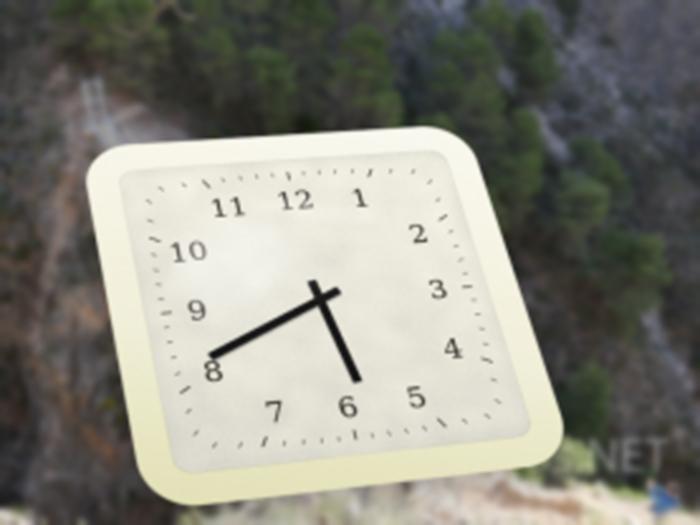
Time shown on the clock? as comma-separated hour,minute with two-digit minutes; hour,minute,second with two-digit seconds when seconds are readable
5,41
